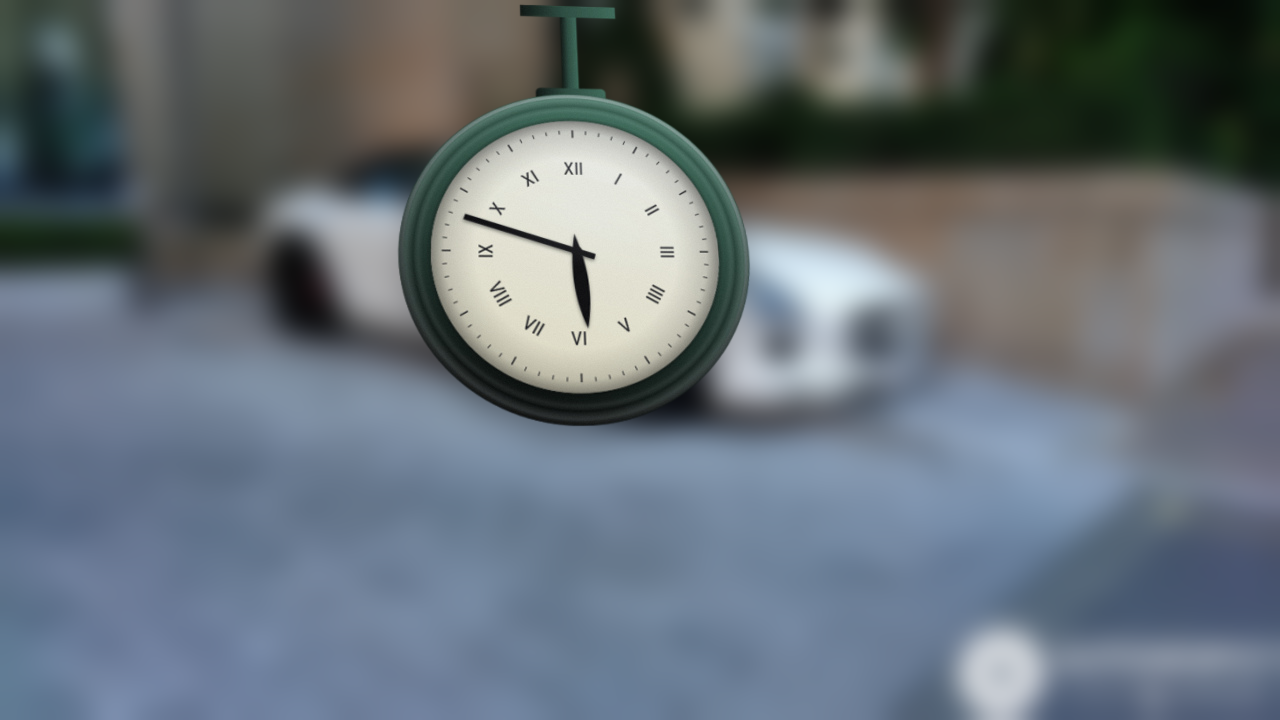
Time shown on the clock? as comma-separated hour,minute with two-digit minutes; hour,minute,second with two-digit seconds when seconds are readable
5,48
